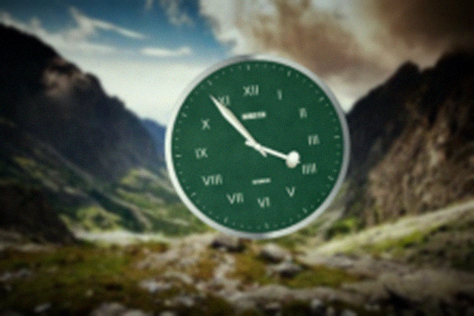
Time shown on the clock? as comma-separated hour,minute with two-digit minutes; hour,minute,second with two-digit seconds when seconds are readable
3,54
